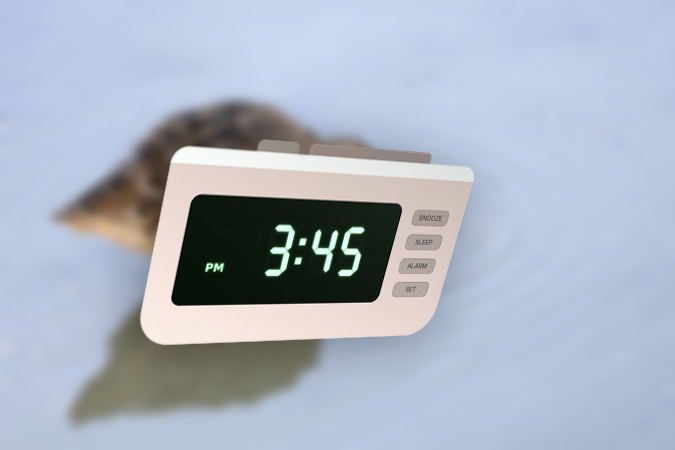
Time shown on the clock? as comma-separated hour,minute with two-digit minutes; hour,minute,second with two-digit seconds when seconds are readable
3,45
